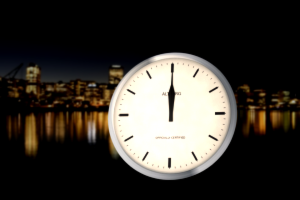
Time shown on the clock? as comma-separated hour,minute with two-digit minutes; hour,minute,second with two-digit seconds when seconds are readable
12,00
